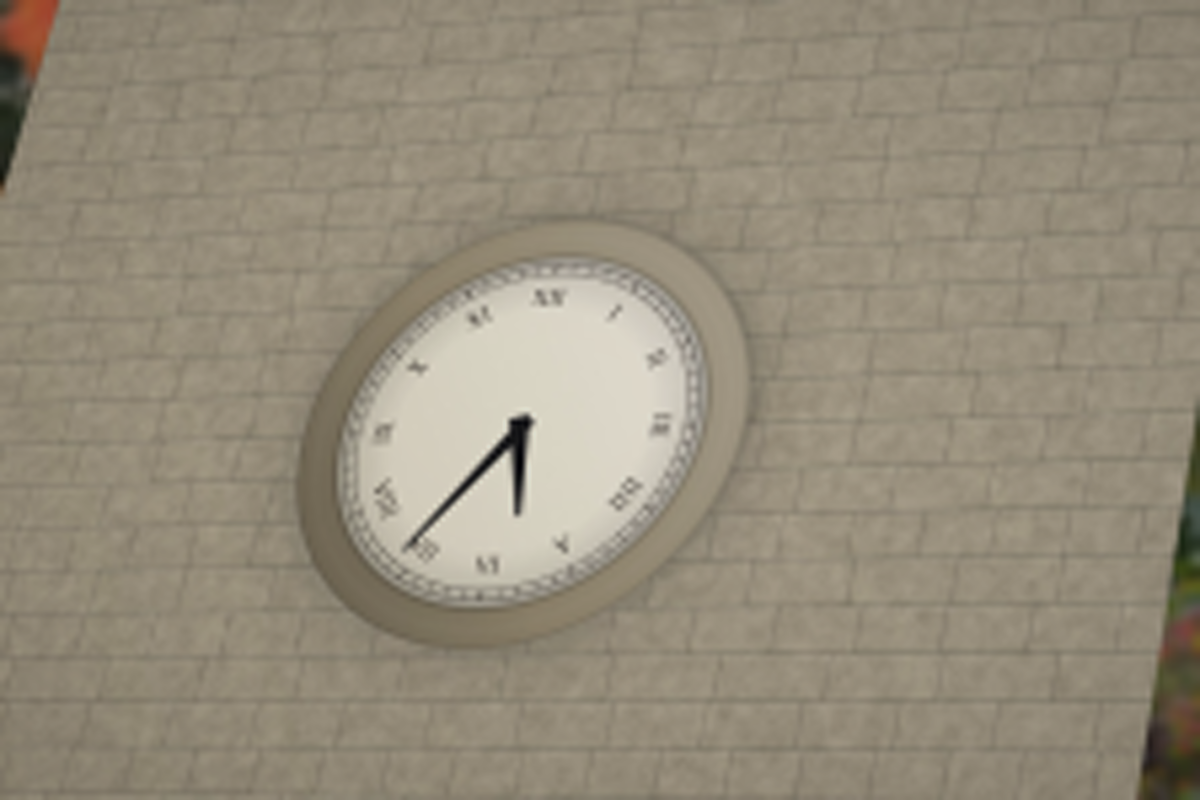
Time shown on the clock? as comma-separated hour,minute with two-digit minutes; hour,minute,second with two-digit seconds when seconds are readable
5,36
